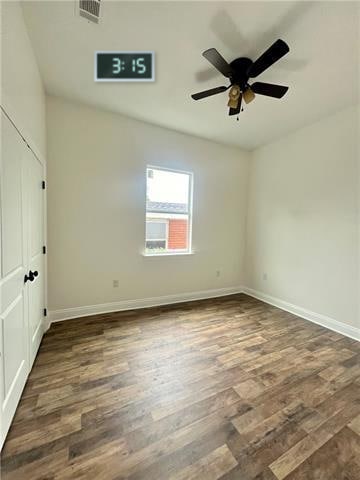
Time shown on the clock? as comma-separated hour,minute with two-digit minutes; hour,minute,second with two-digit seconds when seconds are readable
3,15
